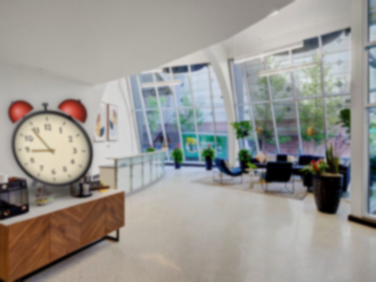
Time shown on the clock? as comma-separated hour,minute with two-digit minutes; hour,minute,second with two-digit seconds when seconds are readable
8,54
